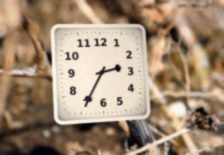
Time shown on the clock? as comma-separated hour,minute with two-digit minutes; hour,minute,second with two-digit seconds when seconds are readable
2,35
